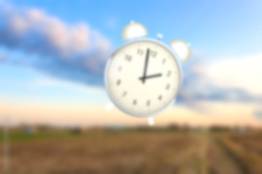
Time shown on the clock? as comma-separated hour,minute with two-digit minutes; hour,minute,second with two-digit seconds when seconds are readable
1,58
